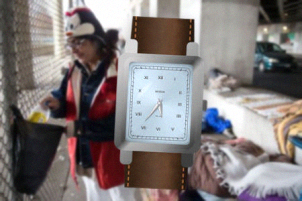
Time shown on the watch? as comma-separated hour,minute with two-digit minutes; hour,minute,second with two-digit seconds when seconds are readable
5,36
